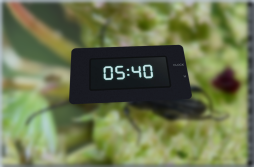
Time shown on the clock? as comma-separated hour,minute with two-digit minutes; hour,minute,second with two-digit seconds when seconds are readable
5,40
